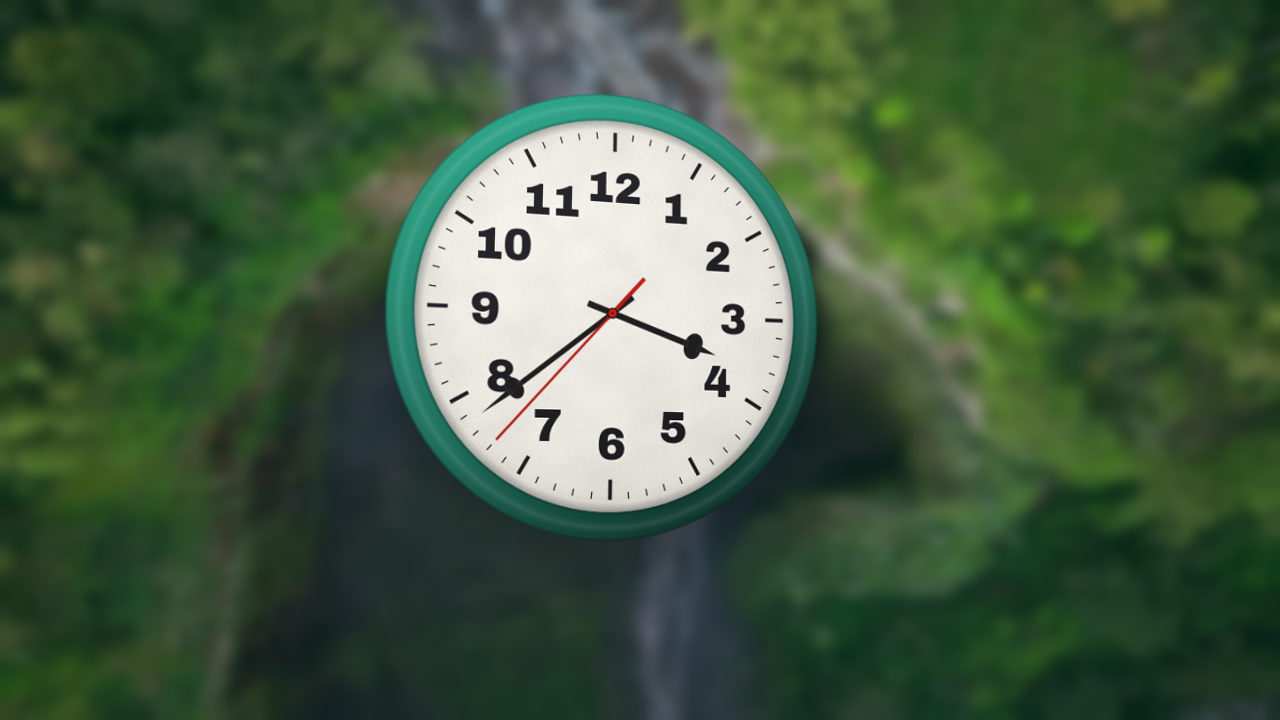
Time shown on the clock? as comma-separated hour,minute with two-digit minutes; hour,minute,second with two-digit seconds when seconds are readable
3,38,37
